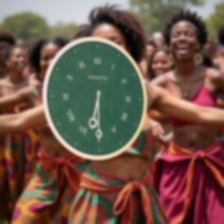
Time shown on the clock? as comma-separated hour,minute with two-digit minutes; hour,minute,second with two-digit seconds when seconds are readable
6,30
